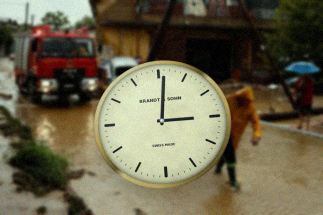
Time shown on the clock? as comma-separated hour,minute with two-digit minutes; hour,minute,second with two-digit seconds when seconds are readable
3,01
